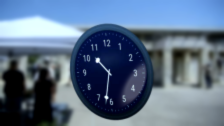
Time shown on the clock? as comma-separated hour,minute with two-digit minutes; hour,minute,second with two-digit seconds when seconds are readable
10,32
